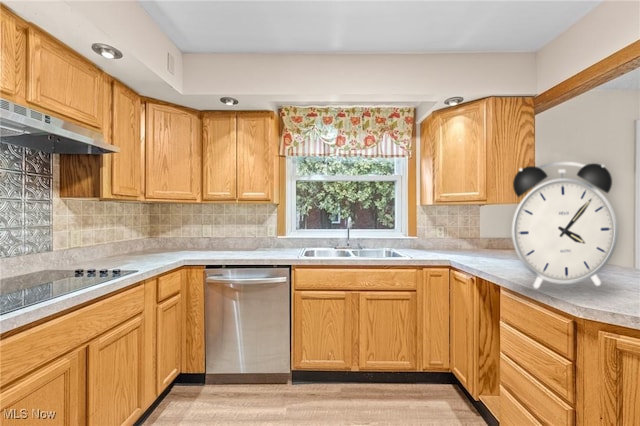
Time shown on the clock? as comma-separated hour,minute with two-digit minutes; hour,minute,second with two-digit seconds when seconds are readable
4,07
